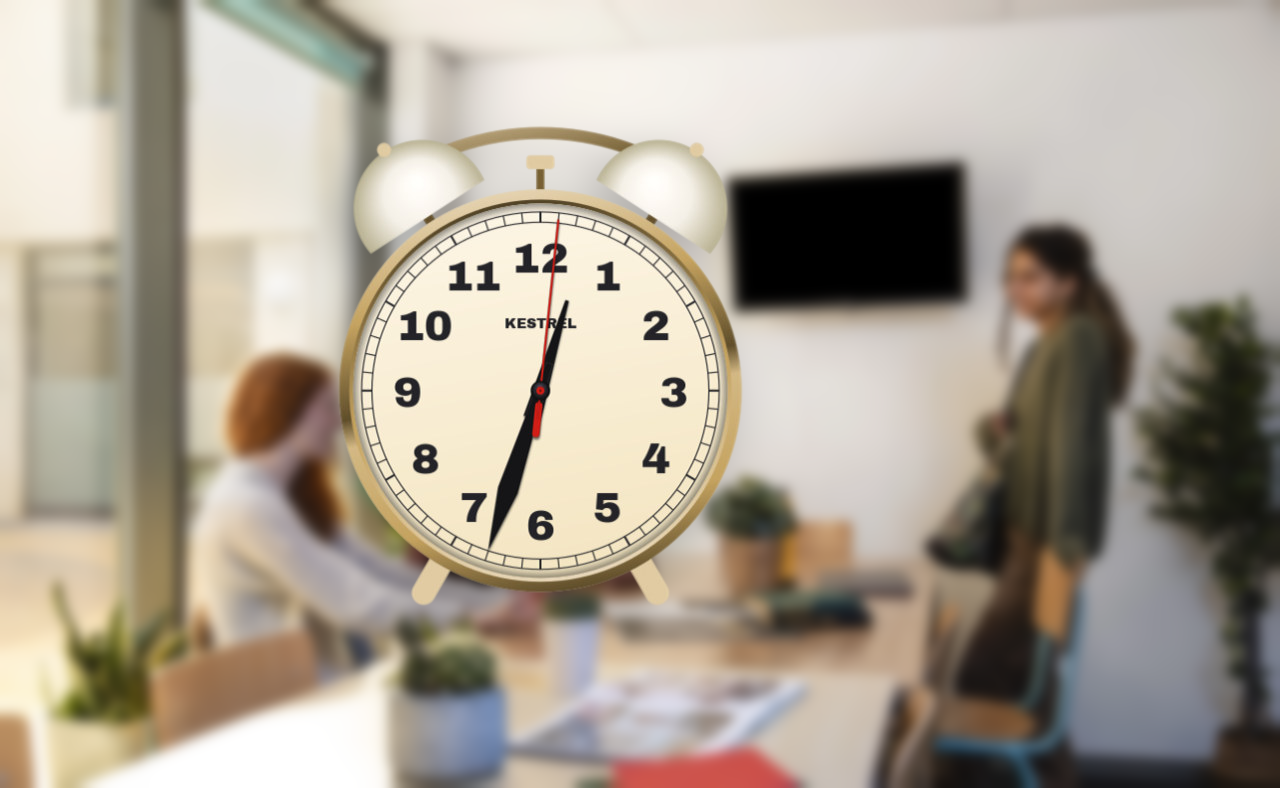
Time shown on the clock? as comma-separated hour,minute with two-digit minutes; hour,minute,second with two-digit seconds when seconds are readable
12,33,01
